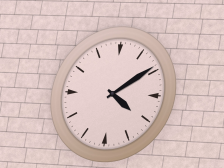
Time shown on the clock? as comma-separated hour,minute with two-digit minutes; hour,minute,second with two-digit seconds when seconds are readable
4,09
